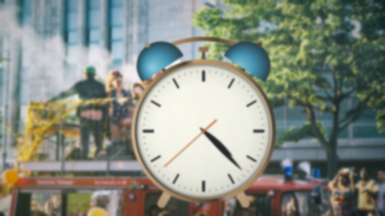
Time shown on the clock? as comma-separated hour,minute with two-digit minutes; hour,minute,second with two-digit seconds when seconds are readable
4,22,38
